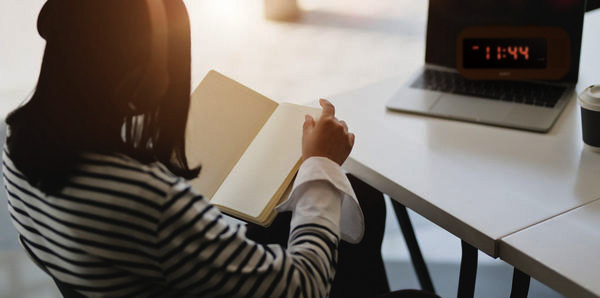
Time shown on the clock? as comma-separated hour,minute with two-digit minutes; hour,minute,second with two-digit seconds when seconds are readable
11,44
